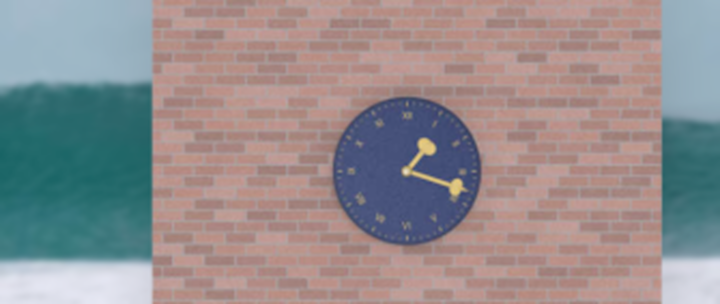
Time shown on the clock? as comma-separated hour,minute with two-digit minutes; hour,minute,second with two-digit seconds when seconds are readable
1,18
